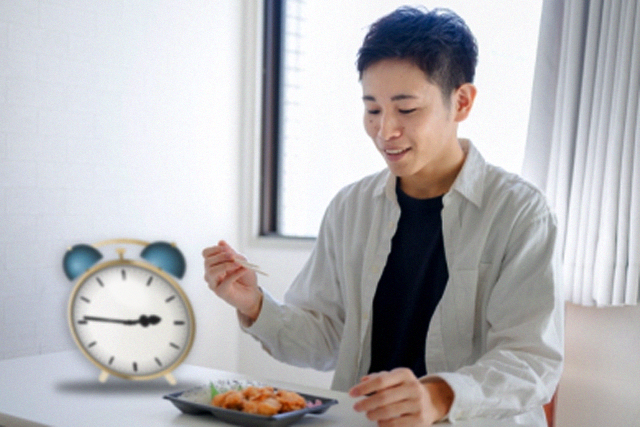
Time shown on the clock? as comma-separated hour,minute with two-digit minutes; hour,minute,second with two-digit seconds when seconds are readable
2,46
